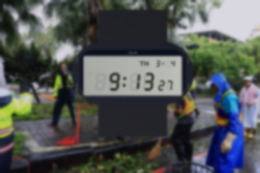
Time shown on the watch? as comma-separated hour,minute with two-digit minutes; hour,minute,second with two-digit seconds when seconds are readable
9,13
